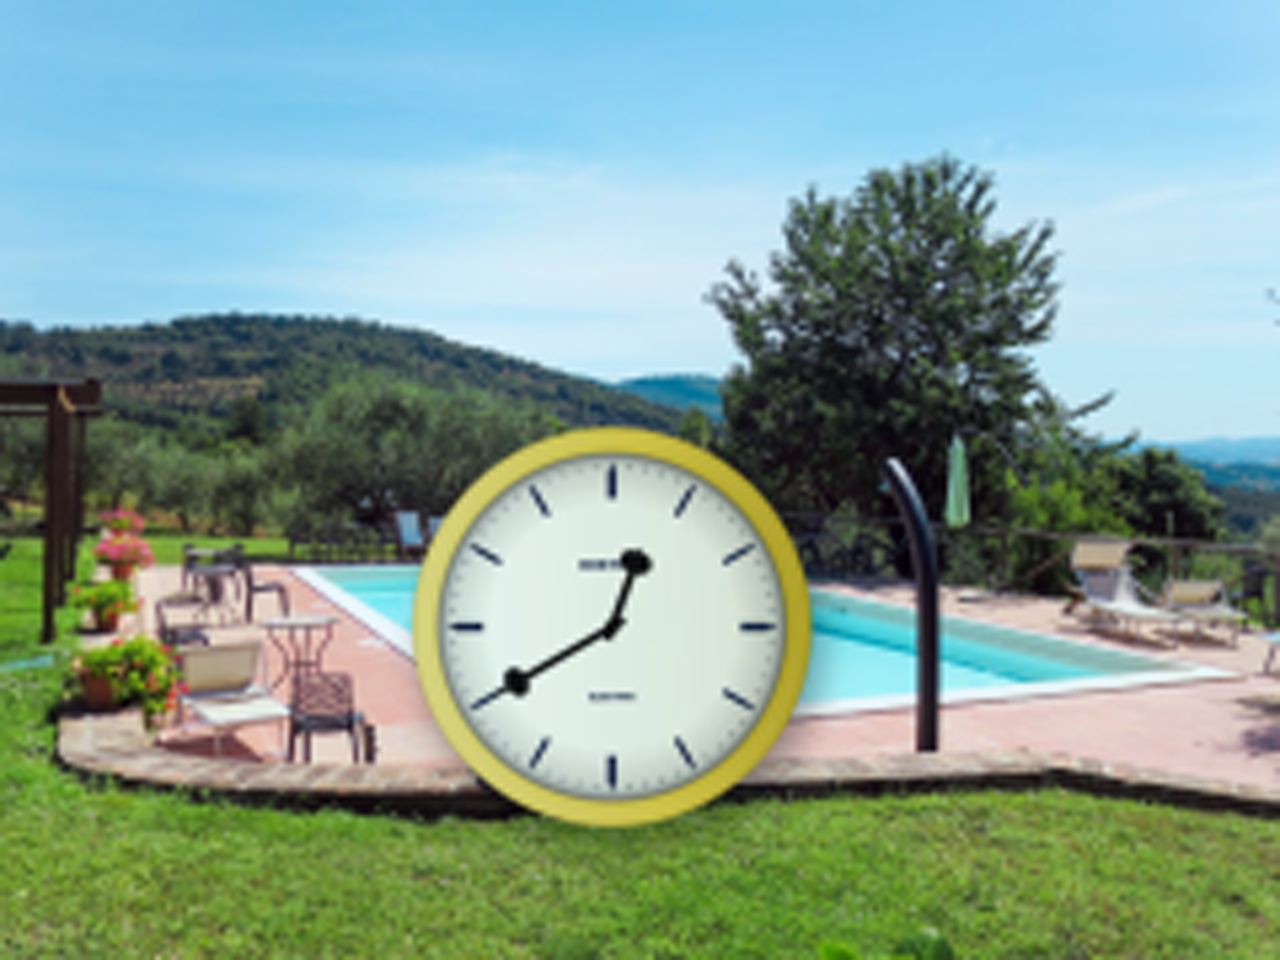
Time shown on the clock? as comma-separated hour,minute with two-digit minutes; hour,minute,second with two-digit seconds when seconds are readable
12,40
